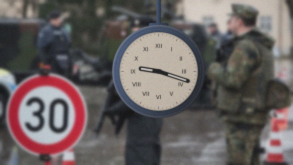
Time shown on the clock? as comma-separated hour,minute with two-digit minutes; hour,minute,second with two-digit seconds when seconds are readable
9,18
